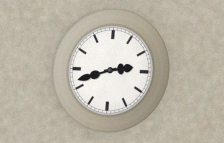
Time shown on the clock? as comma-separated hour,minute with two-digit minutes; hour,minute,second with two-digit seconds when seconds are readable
2,42
